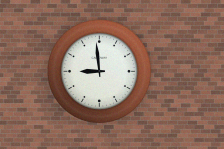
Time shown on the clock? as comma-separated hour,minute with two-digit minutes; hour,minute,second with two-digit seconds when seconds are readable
8,59
